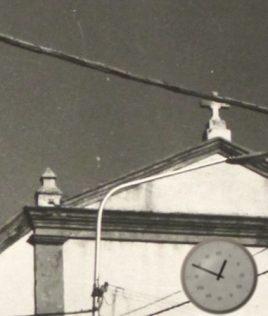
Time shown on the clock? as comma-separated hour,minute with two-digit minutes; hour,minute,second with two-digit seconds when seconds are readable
12,49
